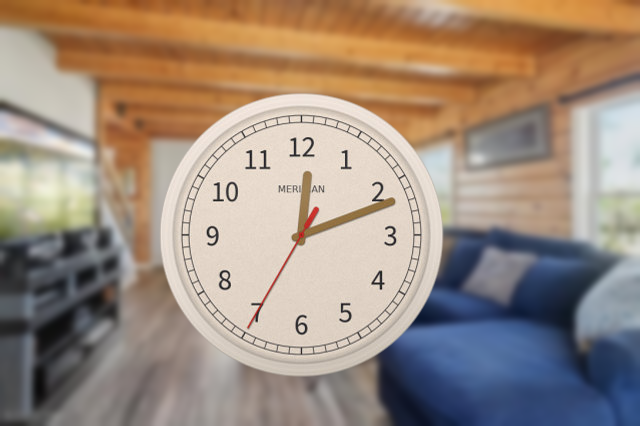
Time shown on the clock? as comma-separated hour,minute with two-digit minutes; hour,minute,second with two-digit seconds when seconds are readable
12,11,35
